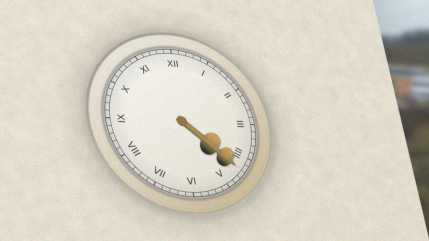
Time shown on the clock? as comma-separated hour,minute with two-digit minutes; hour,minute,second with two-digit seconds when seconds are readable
4,22
